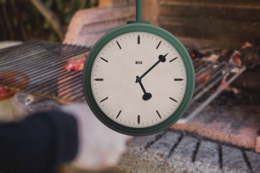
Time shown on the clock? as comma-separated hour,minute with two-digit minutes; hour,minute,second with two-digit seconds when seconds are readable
5,08
